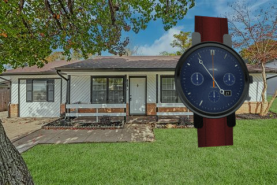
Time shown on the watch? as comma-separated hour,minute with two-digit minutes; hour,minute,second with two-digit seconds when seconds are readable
4,54
